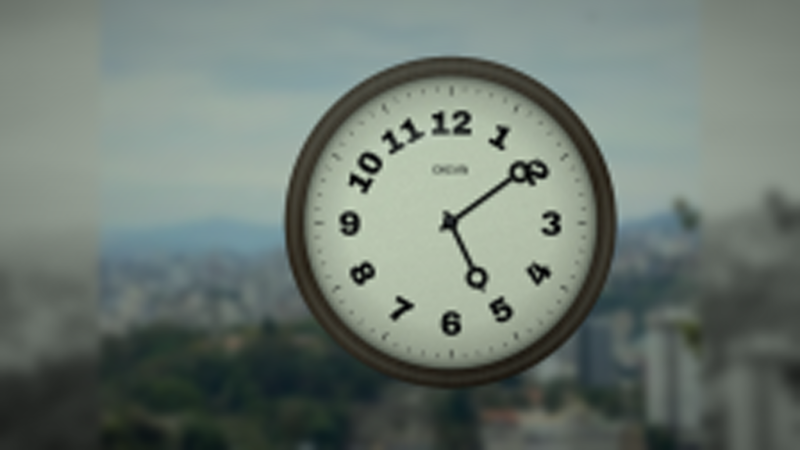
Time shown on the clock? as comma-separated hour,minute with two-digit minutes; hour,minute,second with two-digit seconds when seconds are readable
5,09
